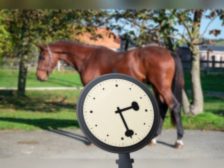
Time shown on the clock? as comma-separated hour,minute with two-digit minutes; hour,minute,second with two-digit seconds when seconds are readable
2,27
